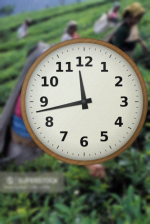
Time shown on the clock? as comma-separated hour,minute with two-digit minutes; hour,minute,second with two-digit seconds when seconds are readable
11,43
